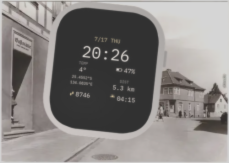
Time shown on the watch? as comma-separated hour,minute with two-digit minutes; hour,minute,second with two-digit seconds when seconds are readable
20,26
